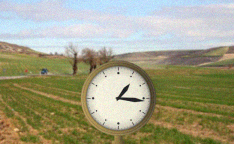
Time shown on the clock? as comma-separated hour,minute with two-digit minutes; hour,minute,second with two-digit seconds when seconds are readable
1,16
